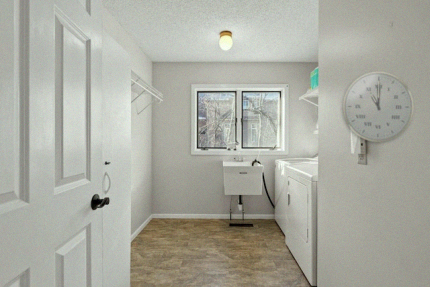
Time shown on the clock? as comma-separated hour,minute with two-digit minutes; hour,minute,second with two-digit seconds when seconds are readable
11,00
